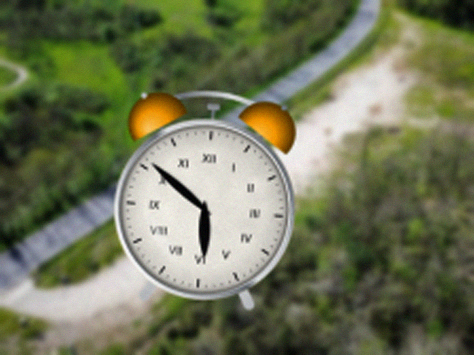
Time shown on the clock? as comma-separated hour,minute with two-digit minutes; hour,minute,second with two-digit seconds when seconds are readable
5,51
